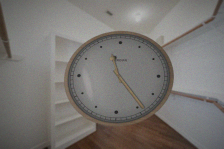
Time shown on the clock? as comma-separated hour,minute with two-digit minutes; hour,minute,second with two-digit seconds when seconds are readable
11,24
